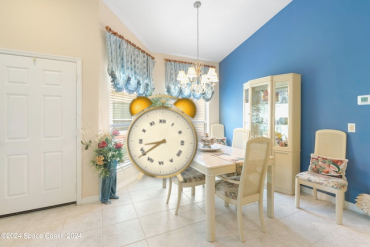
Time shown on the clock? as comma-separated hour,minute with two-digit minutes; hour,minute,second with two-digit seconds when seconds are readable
8,39
